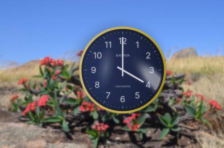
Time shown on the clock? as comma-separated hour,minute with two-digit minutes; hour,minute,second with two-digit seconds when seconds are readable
4,00
